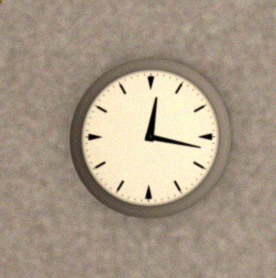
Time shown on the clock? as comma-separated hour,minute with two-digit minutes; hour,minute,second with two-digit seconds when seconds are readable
12,17
